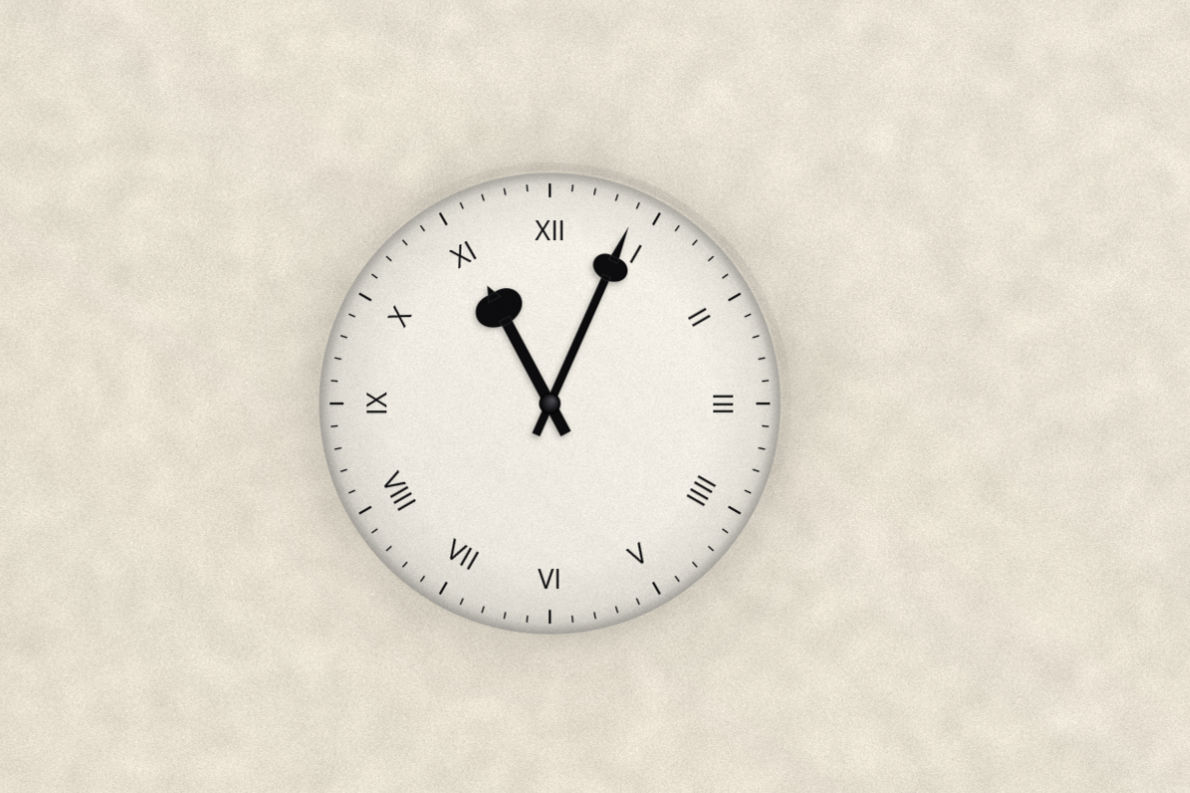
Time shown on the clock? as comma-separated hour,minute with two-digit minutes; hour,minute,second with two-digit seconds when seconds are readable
11,04
